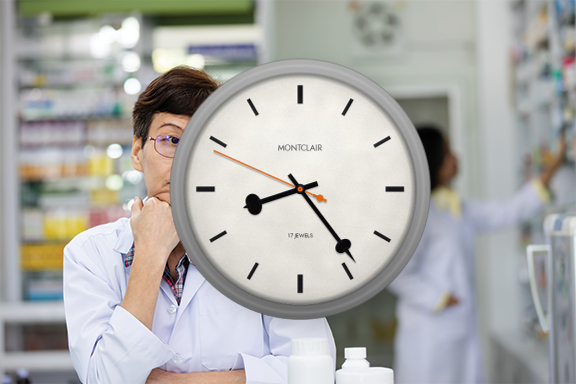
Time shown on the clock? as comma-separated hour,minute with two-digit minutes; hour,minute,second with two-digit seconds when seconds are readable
8,23,49
